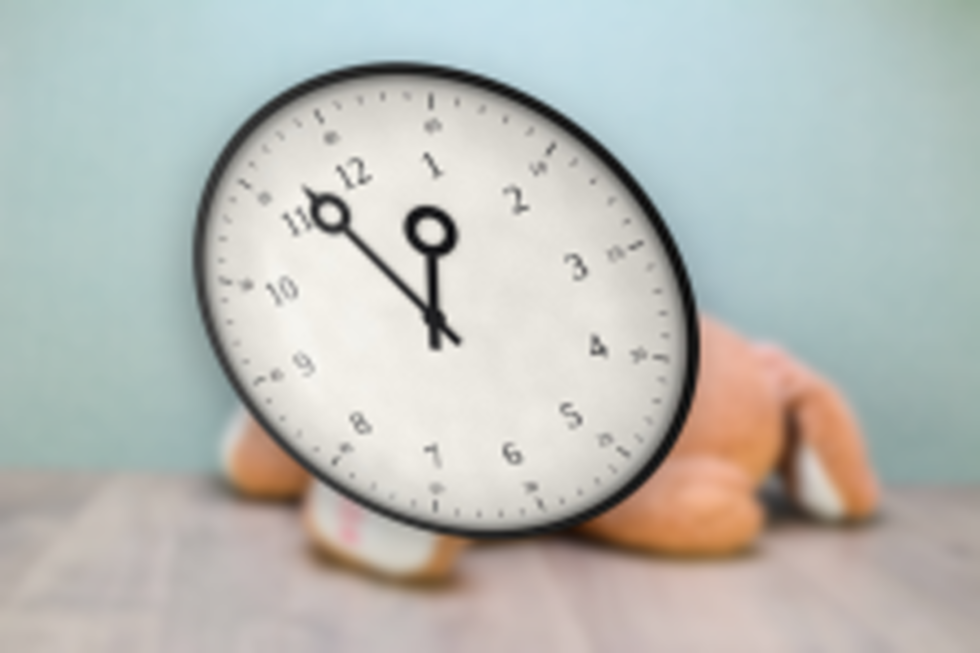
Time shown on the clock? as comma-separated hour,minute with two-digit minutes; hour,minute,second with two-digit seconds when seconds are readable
12,57
